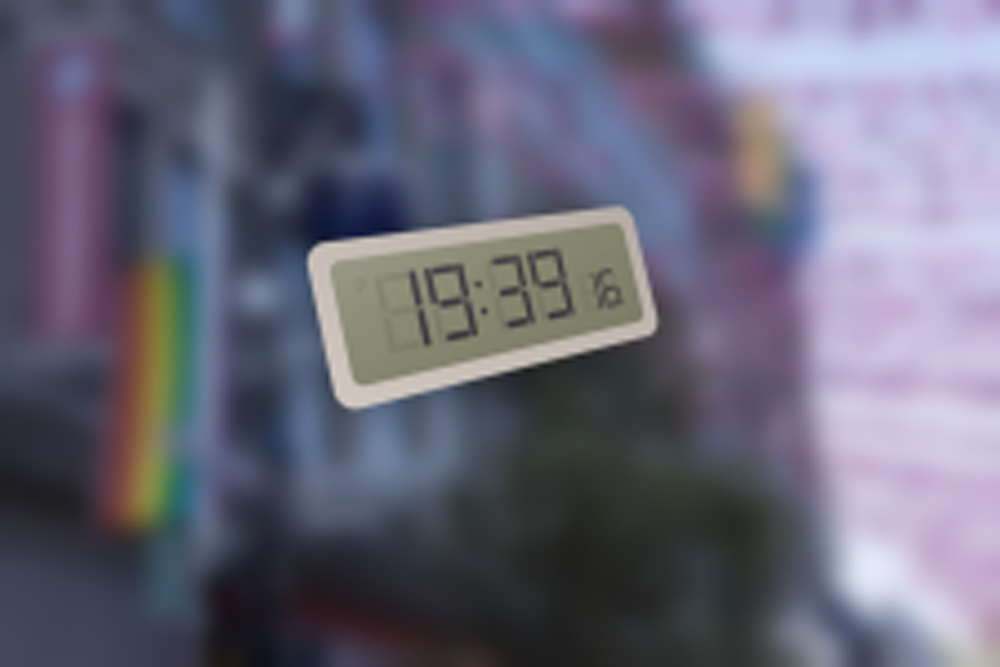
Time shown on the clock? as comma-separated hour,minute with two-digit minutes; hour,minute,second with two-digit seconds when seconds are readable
19,39,16
